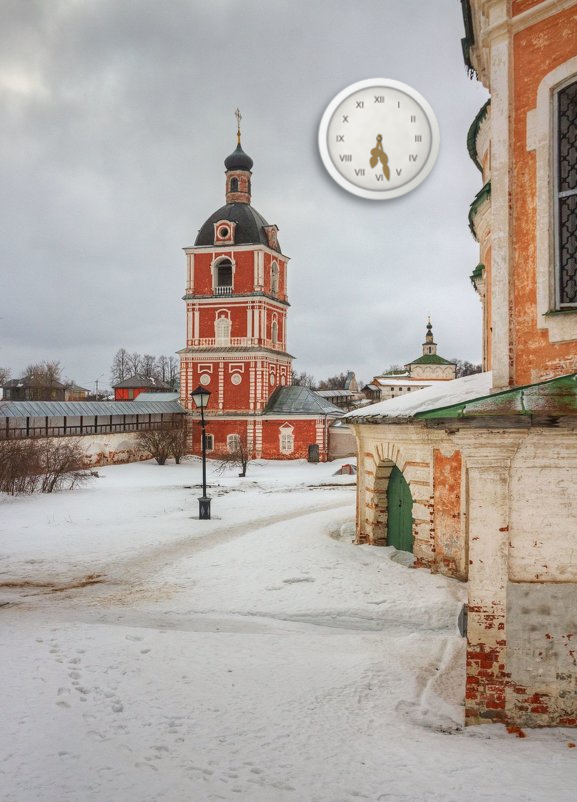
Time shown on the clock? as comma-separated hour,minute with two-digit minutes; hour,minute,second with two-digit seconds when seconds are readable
6,28
